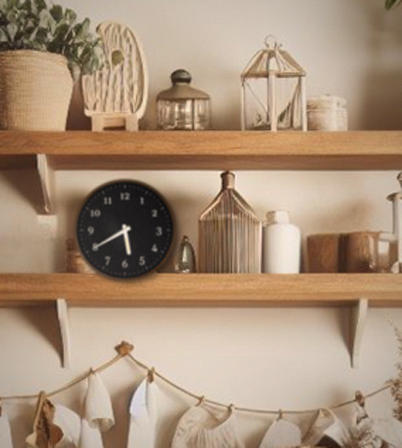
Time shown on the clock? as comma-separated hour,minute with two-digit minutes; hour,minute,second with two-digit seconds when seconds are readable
5,40
